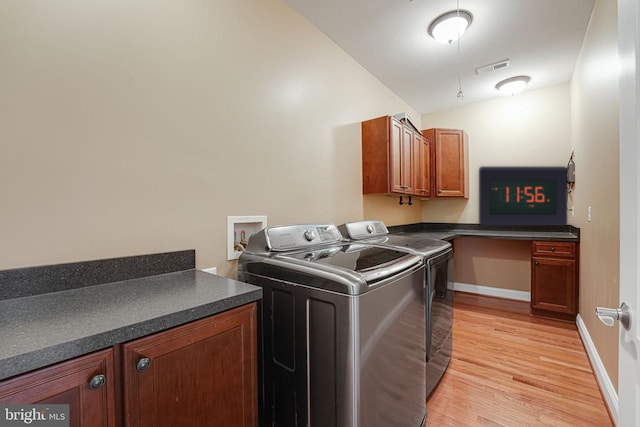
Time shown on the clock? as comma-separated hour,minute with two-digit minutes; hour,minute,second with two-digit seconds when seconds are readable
11,56
